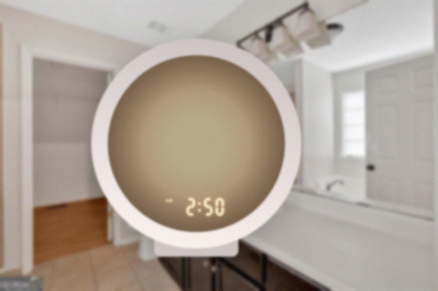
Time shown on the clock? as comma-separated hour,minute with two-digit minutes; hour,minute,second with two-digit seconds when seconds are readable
2,50
